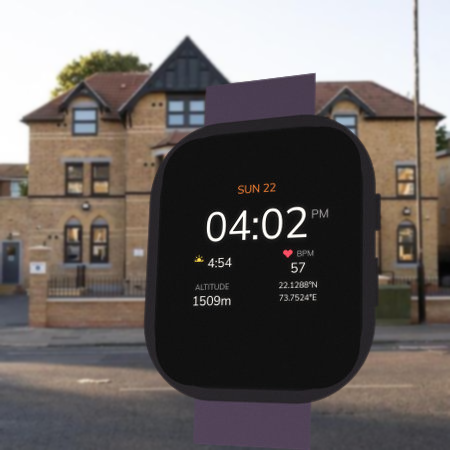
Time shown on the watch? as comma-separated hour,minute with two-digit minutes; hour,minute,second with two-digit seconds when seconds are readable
4,02
